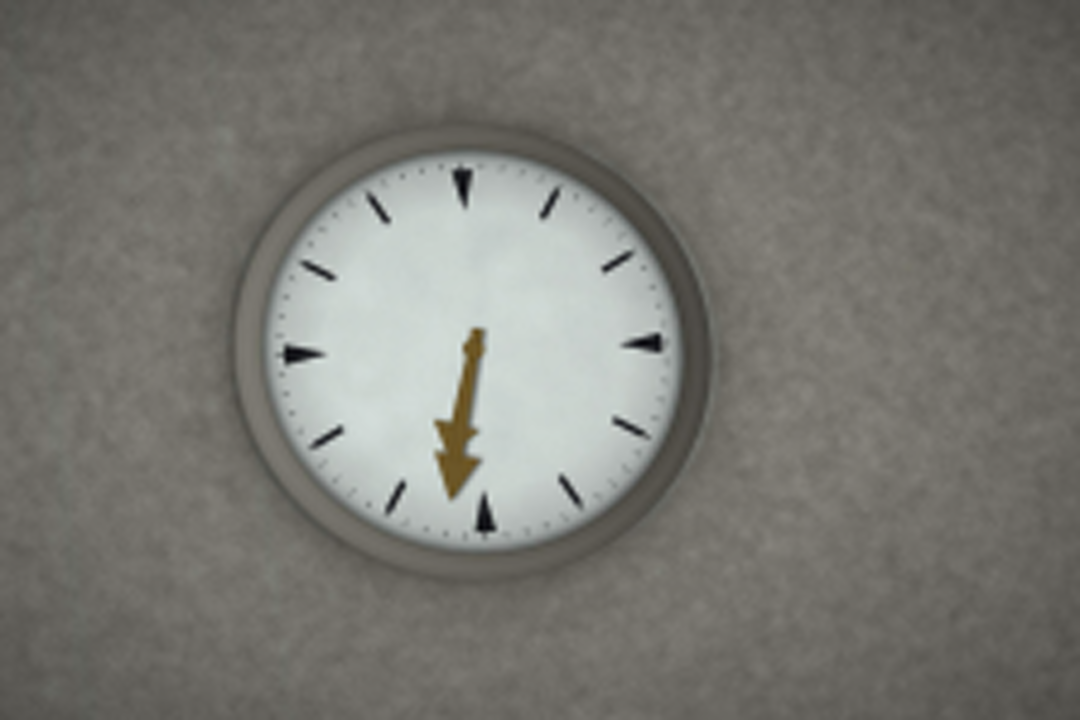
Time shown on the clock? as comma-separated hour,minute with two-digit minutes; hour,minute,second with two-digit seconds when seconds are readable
6,32
